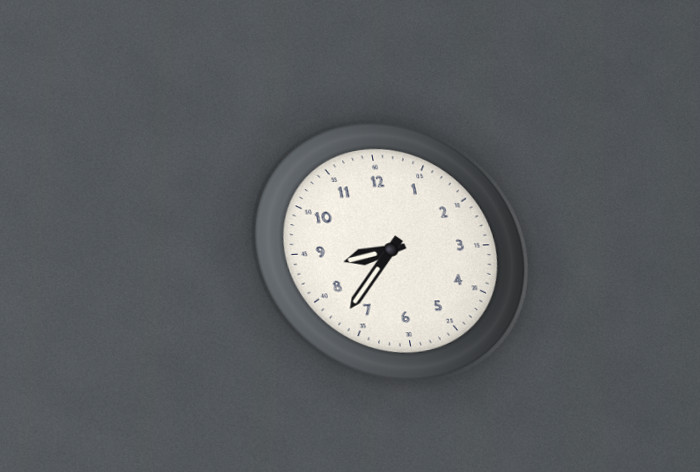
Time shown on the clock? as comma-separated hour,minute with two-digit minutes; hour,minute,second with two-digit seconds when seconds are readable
8,37
